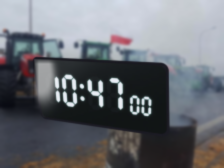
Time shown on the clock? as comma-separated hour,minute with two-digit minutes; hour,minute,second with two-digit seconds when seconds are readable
10,47,00
